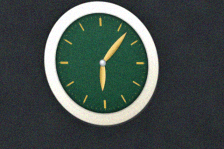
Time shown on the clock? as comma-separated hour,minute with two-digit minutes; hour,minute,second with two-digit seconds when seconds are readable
6,07
